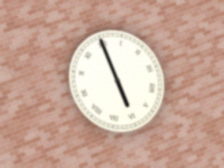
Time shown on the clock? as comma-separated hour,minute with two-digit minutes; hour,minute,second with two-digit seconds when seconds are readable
6,00
